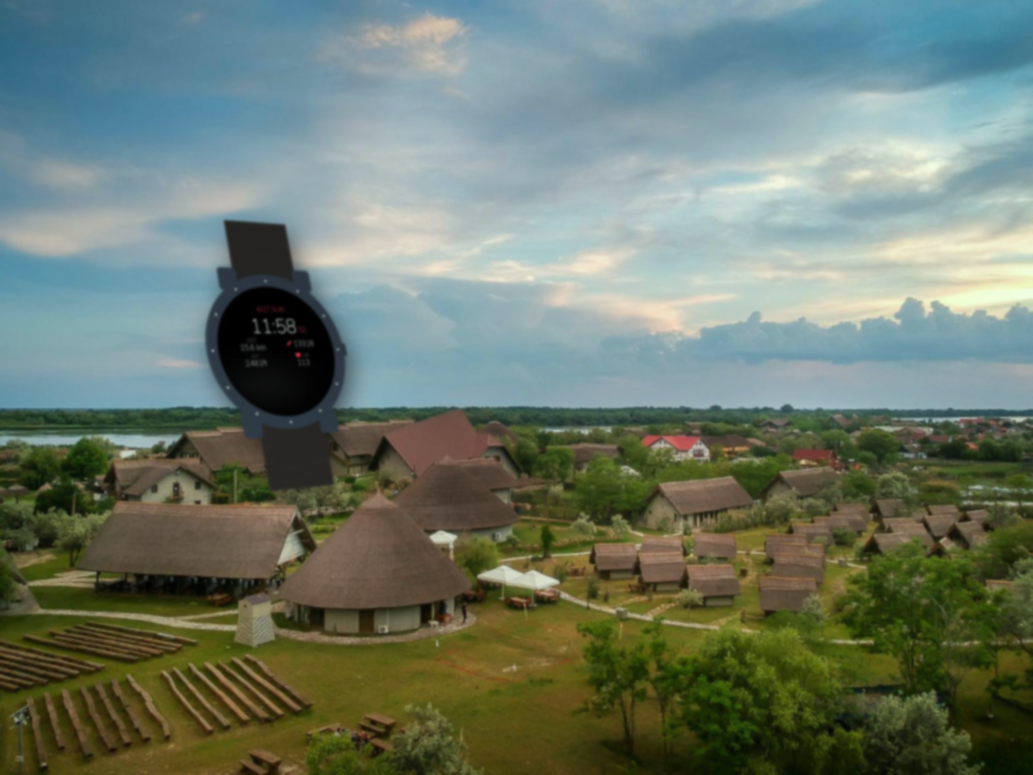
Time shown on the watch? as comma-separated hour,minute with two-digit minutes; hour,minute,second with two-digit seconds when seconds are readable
11,58
